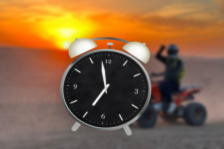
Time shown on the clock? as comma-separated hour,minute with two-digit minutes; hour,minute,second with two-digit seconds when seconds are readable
6,58
